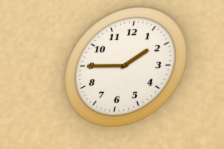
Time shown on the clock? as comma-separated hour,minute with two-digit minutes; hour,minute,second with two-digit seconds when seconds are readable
1,45
